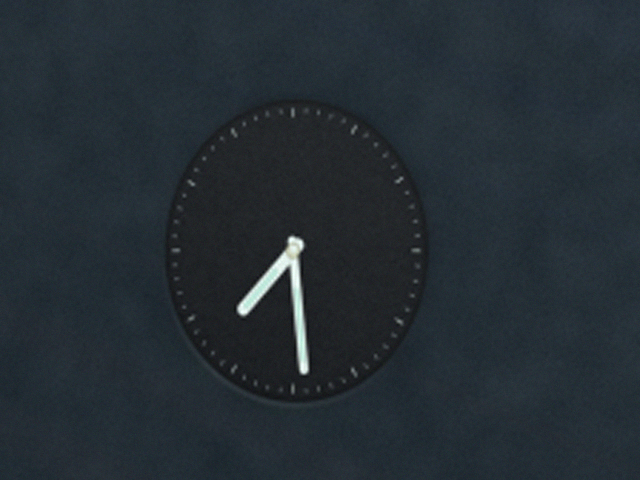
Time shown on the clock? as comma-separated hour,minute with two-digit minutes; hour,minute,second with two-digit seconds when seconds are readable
7,29
